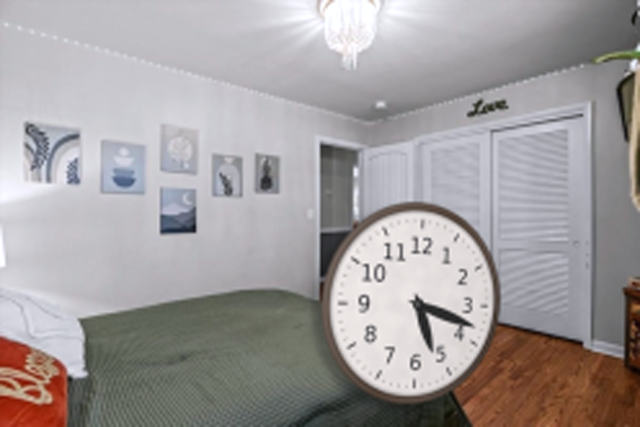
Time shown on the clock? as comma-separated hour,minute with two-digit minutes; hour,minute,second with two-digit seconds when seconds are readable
5,18
